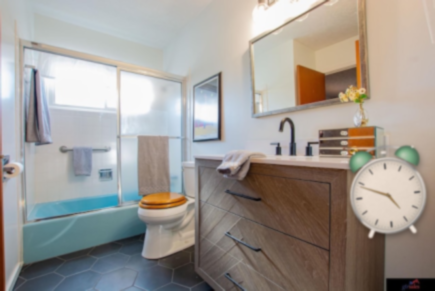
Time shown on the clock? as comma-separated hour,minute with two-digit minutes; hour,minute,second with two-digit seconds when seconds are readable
4,49
